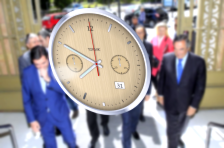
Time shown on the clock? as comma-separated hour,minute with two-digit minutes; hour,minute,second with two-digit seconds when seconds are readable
7,50
